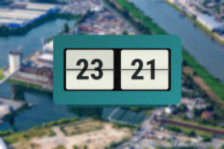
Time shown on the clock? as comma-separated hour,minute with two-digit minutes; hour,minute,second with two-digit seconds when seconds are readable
23,21
